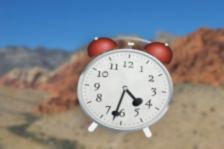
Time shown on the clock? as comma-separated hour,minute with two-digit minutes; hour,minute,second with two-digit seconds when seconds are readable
4,32
